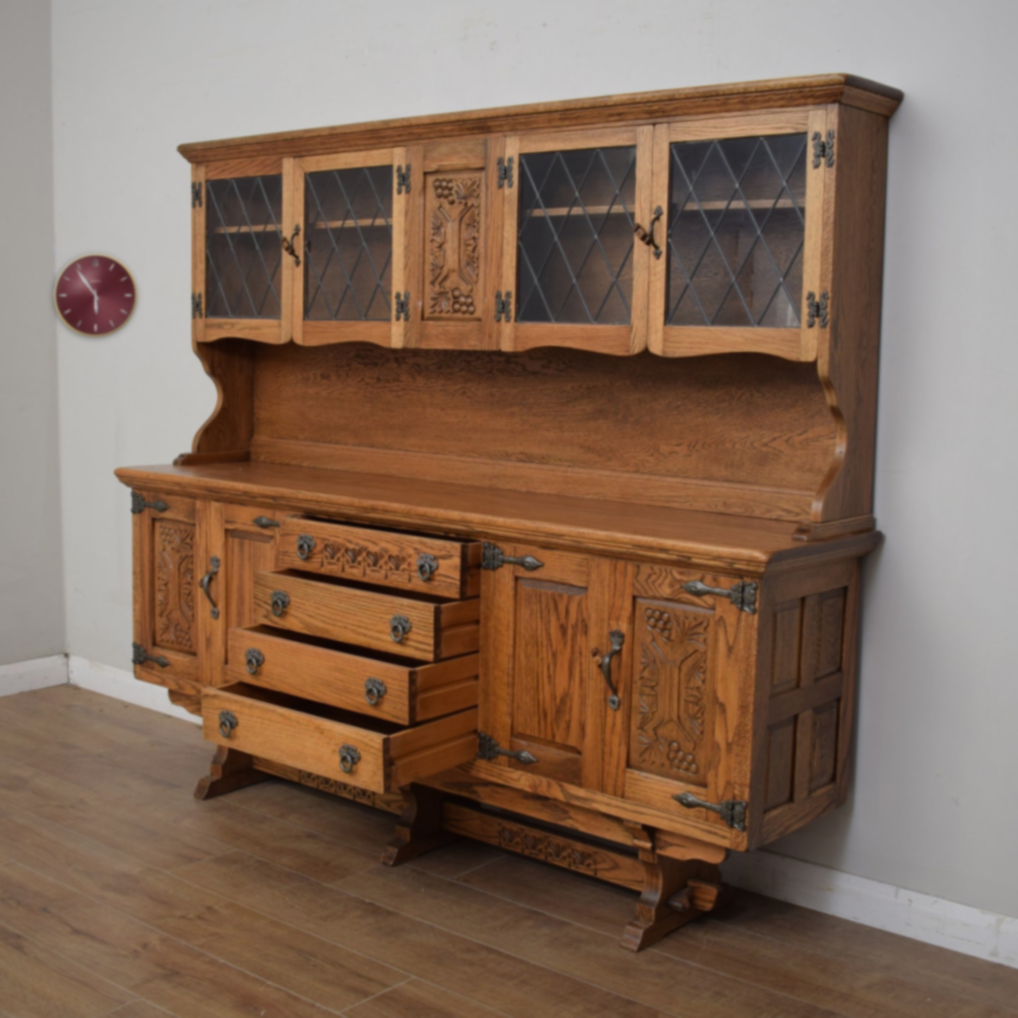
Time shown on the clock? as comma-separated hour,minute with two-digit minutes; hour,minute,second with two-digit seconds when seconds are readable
5,54
